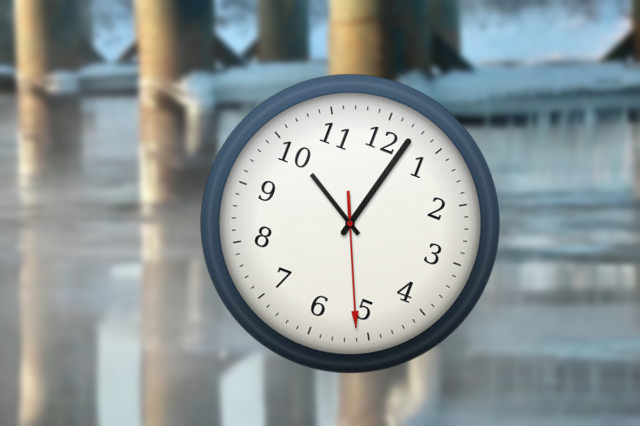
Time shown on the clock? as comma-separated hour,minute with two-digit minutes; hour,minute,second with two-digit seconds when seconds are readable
10,02,26
